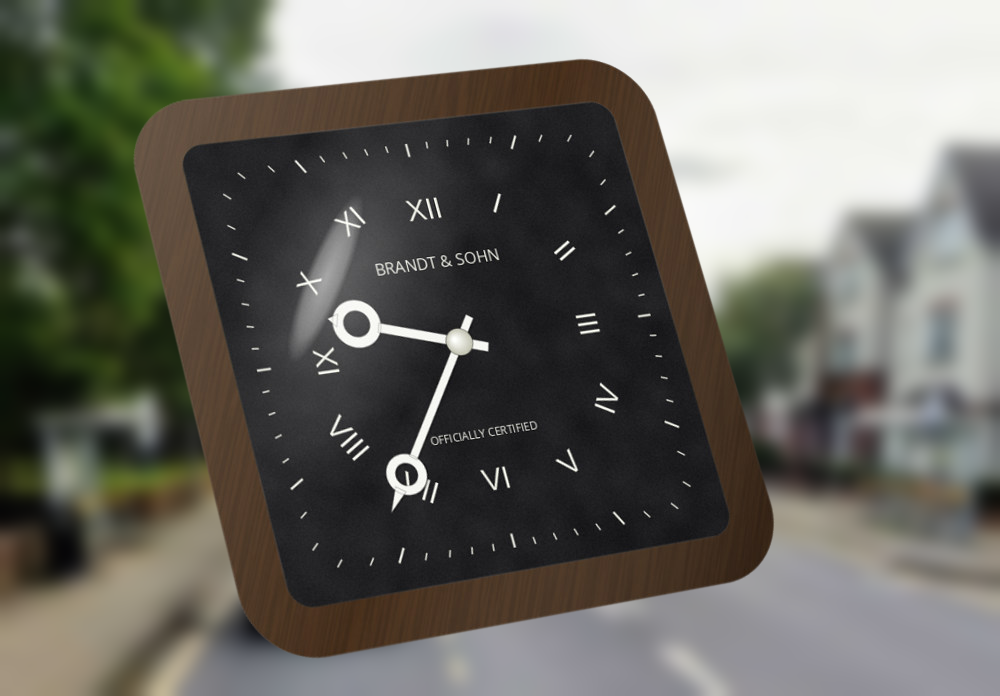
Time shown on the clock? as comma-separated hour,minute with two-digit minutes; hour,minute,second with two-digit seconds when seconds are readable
9,36
